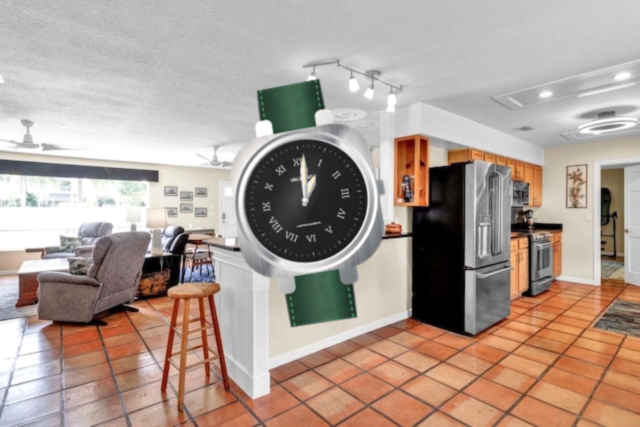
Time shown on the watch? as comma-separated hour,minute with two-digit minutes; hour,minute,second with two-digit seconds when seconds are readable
1,01
